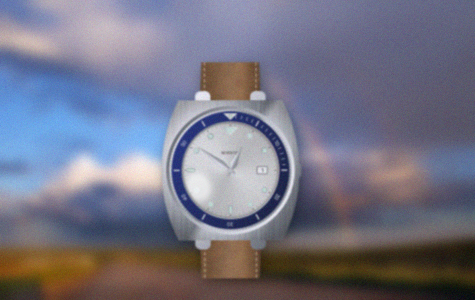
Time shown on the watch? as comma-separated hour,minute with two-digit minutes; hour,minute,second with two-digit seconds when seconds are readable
12,51
